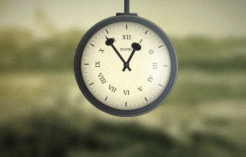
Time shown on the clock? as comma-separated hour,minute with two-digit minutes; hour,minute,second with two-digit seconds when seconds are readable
12,54
